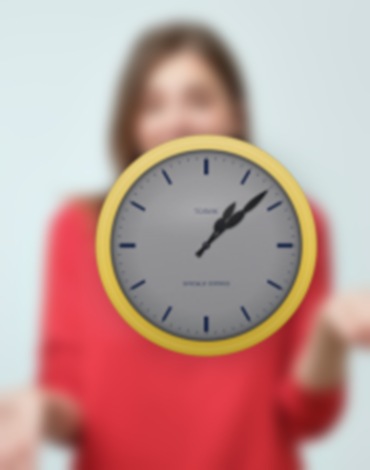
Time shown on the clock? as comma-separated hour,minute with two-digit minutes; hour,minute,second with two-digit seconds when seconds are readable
1,08
